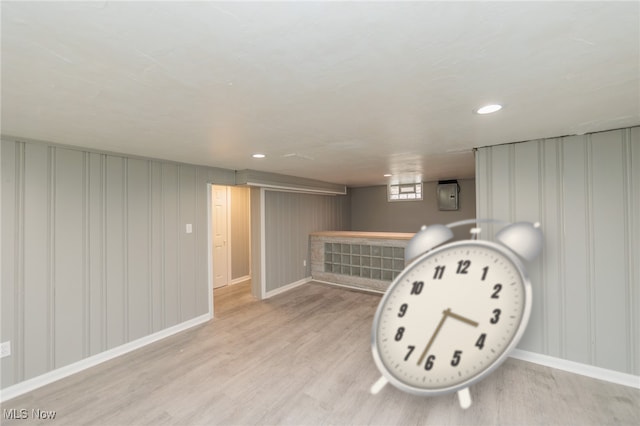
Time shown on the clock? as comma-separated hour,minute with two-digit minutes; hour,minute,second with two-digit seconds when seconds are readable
3,32
